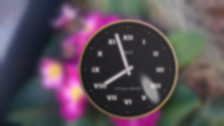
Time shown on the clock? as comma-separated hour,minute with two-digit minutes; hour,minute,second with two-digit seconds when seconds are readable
7,57
